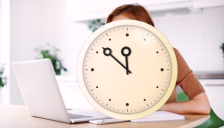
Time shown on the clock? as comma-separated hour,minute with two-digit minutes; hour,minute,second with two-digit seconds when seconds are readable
11,52
